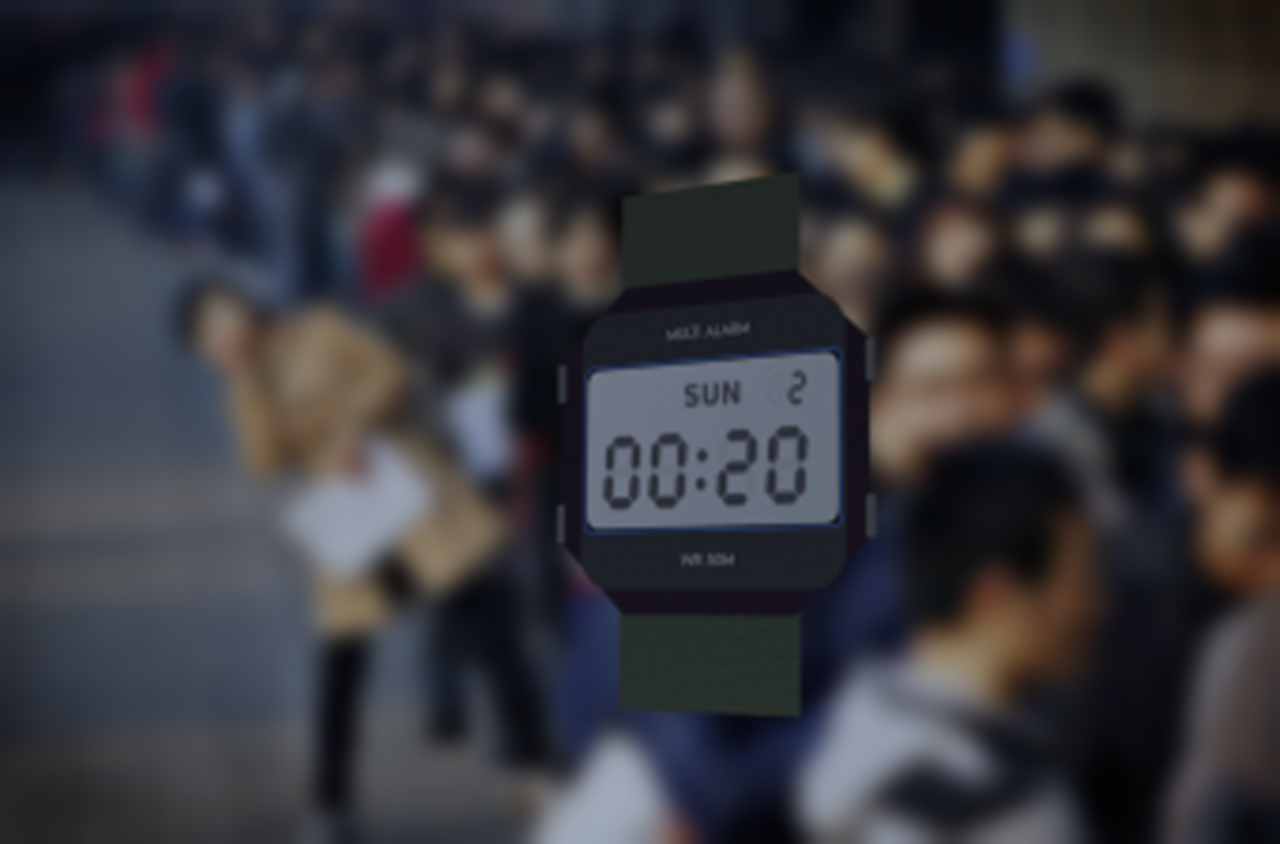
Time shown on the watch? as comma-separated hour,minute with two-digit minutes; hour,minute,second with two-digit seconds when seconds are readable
0,20
